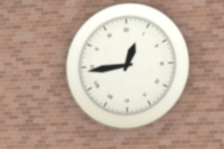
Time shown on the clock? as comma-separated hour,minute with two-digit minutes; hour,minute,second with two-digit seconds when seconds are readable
12,44
